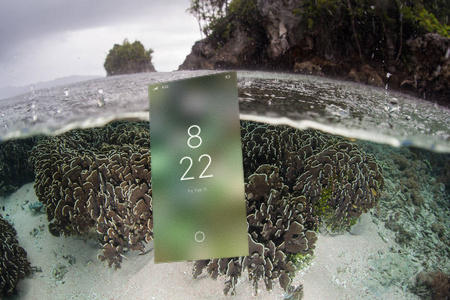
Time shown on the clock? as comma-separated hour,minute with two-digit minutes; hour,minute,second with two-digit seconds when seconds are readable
8,22
